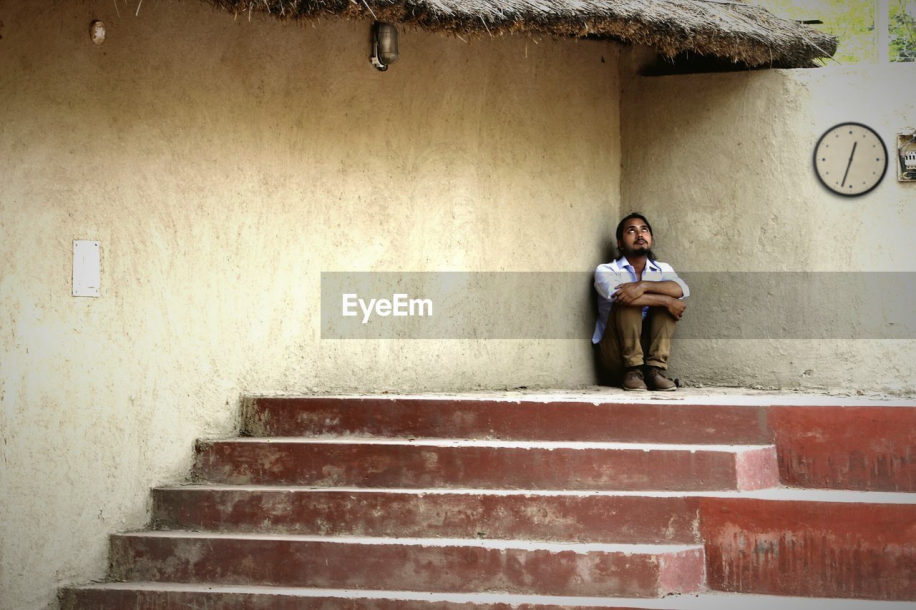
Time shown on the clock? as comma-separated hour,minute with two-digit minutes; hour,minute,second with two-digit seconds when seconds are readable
12,33
